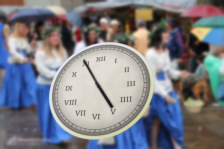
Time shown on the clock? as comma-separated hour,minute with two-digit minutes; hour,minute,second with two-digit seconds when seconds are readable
4,55
